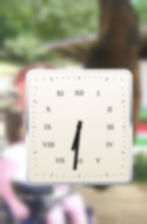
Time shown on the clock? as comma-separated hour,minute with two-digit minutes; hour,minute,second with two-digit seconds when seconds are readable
6,31
